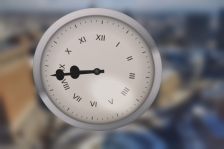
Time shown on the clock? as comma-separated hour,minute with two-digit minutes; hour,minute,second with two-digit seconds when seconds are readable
8,43
